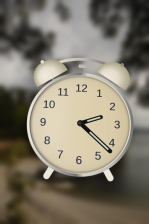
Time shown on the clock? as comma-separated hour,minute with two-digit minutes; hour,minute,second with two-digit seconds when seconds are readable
2,22
